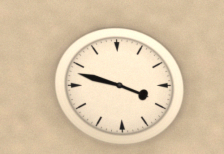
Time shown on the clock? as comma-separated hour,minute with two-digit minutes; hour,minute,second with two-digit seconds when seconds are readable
3,48
